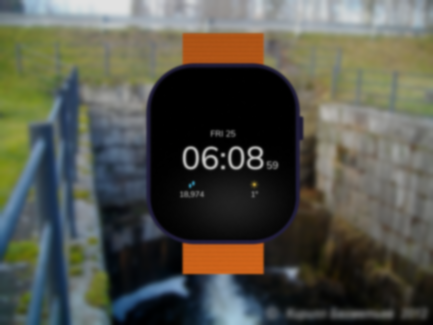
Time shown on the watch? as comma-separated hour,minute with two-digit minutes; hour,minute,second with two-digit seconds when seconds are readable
6,08
